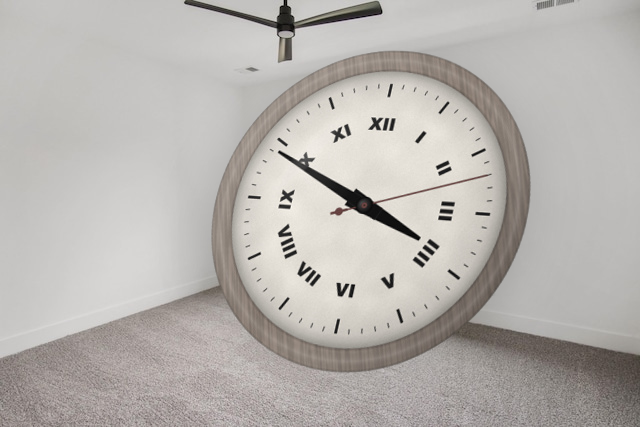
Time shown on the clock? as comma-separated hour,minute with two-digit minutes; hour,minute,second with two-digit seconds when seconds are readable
3,49,12
